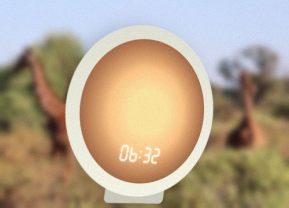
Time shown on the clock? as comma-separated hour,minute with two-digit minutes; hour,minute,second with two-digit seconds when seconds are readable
6,32
